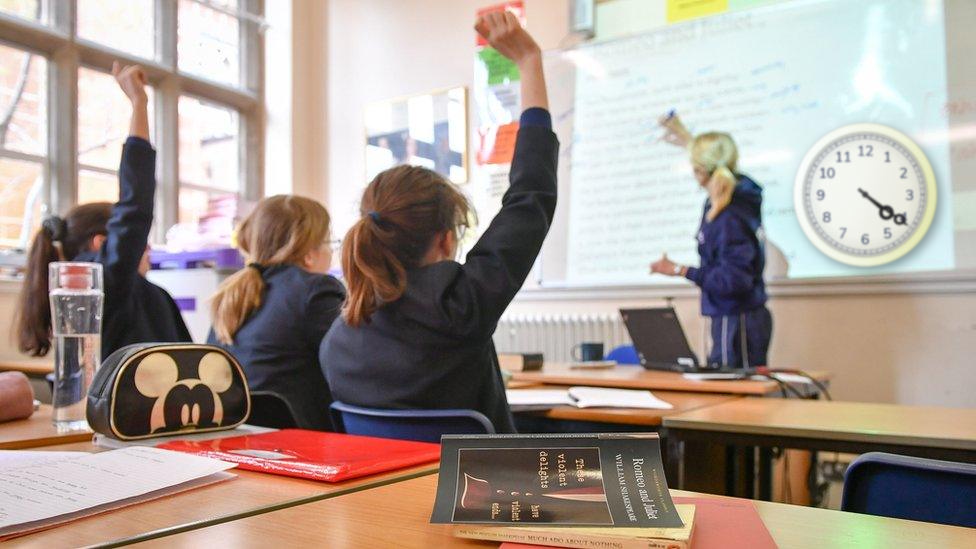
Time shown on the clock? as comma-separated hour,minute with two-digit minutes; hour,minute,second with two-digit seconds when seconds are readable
4,21
